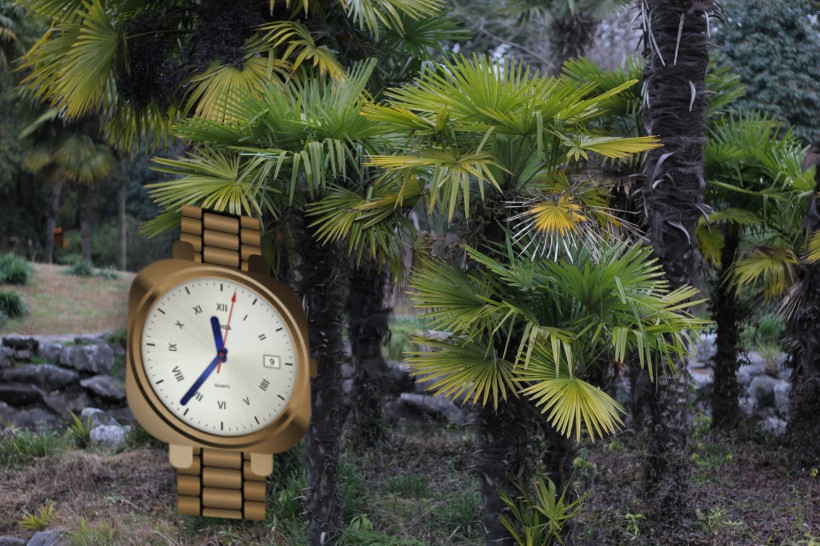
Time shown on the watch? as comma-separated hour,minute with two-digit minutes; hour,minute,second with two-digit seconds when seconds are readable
11,36,02
